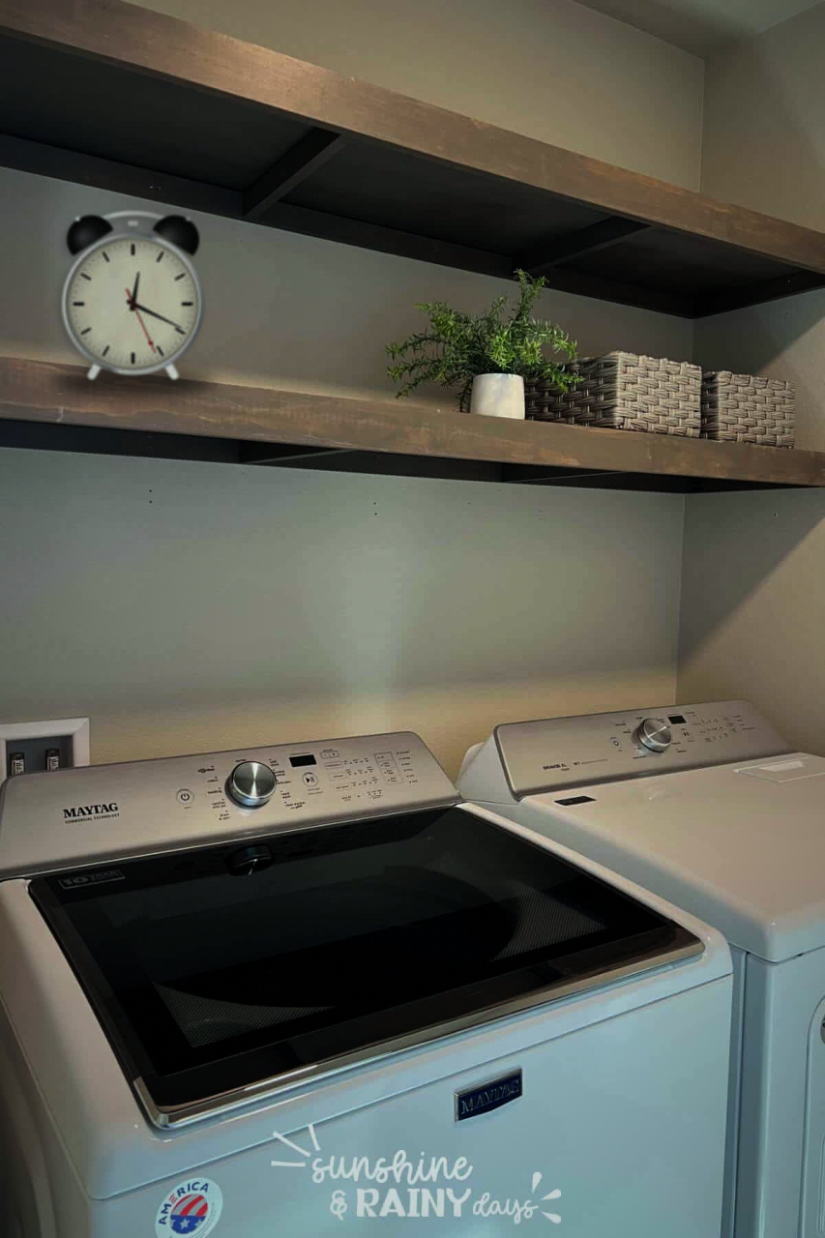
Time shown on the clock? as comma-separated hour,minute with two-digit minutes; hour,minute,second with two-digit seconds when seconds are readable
12,19,26
